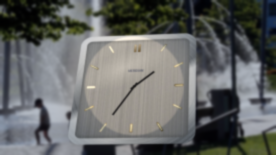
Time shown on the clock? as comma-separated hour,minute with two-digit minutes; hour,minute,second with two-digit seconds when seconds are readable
1,35
